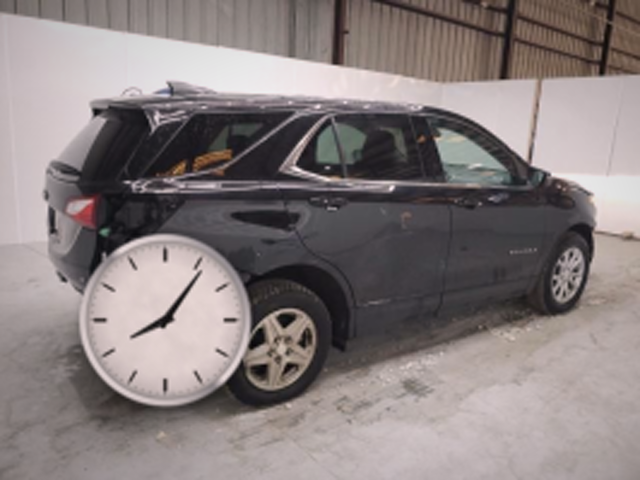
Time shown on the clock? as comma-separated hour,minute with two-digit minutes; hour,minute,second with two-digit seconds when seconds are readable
8,06
